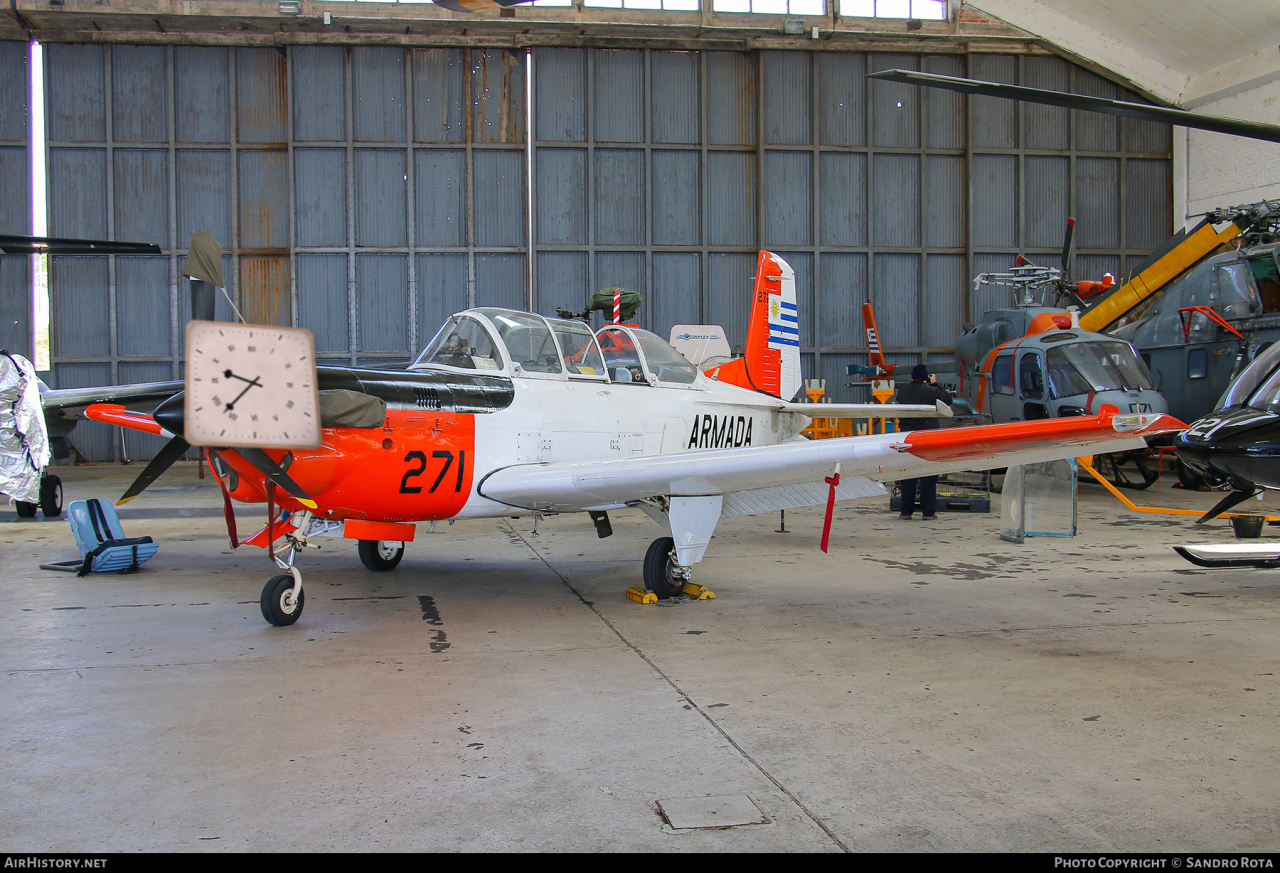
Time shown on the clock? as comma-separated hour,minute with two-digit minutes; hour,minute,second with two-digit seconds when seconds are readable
9,37
